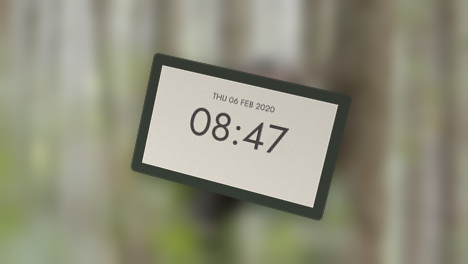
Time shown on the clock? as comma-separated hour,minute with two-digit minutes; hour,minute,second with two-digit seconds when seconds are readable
8,47
